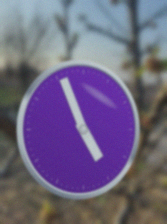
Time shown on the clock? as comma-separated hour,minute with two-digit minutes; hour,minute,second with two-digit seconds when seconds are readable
4,56
